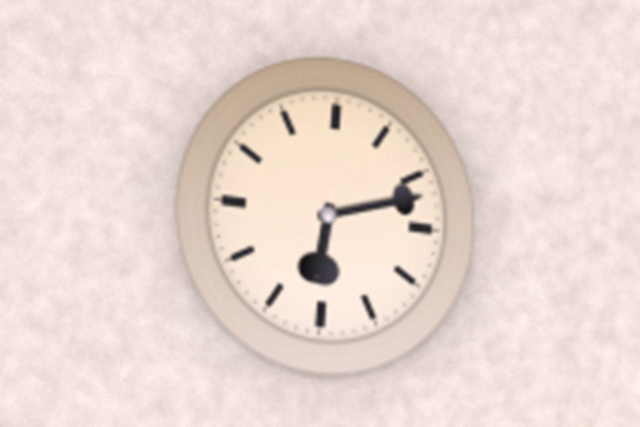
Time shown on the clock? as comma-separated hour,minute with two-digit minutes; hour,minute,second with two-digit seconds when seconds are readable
6,12
